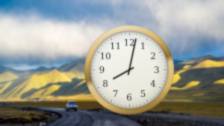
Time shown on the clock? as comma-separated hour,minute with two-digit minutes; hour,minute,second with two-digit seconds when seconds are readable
8,02
